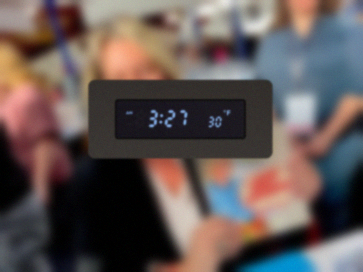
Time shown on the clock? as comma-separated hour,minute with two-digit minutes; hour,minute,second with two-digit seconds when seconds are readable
3,27
